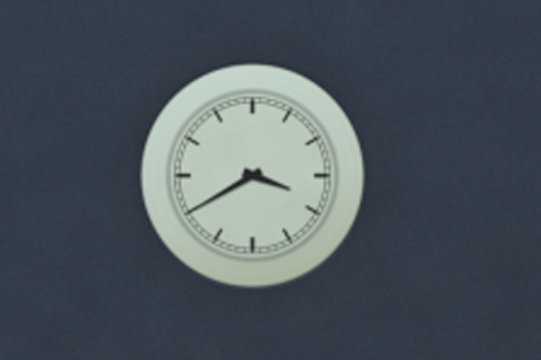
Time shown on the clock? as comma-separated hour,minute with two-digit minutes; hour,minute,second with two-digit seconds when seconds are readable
3,40
